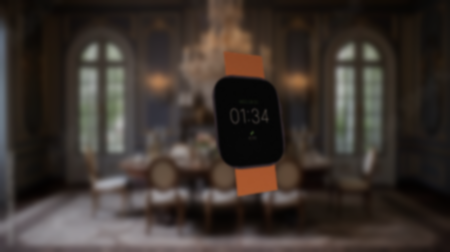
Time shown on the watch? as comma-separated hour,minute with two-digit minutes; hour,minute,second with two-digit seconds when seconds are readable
1,34
